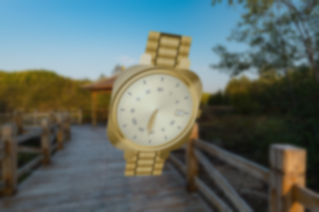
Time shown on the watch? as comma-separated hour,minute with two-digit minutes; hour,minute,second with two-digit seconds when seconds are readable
6,31
